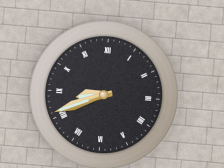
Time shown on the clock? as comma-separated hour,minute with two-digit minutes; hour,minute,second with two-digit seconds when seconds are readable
8,41
